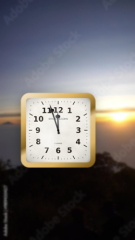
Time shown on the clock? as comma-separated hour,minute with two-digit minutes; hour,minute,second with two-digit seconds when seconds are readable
11,57
